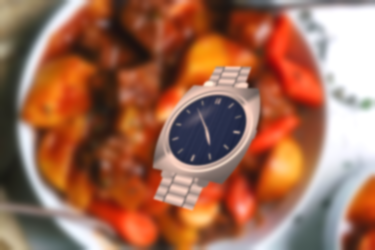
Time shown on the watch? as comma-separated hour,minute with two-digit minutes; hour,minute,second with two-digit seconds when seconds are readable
4,53
